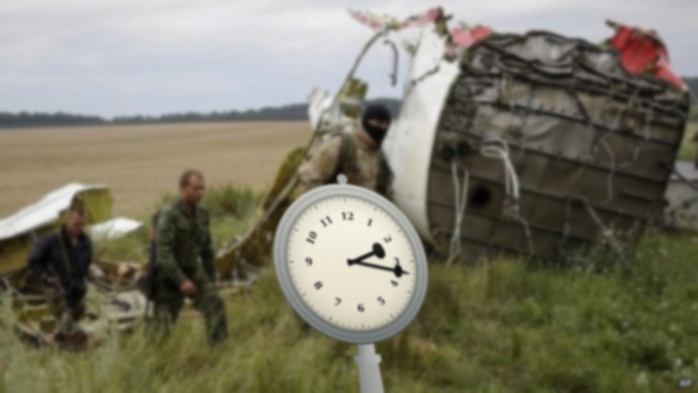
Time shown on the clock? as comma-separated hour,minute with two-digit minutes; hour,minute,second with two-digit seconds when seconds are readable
2,17
